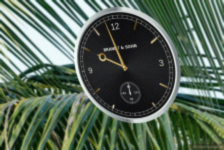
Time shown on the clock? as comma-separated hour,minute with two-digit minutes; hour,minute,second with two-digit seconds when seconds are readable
9,58
